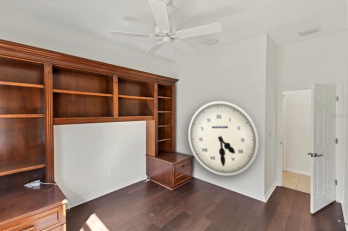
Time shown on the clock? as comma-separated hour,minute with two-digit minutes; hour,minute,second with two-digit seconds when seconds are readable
4,30
